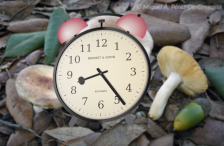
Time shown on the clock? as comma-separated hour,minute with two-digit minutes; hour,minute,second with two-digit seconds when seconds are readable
8,24
